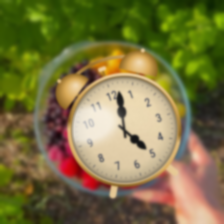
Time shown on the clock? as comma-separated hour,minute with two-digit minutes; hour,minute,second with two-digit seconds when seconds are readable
5,02
